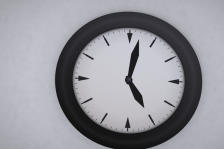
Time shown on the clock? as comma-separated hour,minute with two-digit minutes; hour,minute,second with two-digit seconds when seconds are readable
5,02
